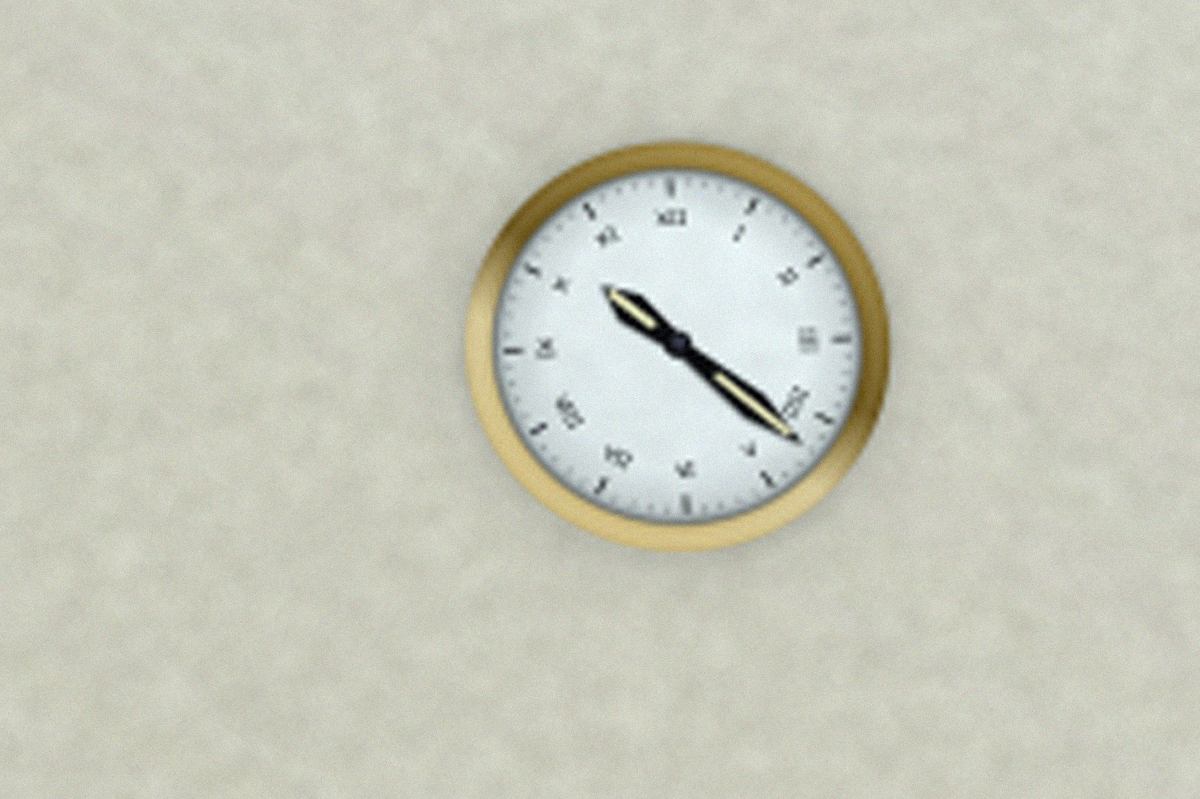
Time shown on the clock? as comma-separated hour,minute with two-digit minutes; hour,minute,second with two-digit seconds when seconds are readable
10,22
